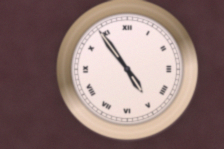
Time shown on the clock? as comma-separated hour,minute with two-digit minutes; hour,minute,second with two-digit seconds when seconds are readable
4,54
